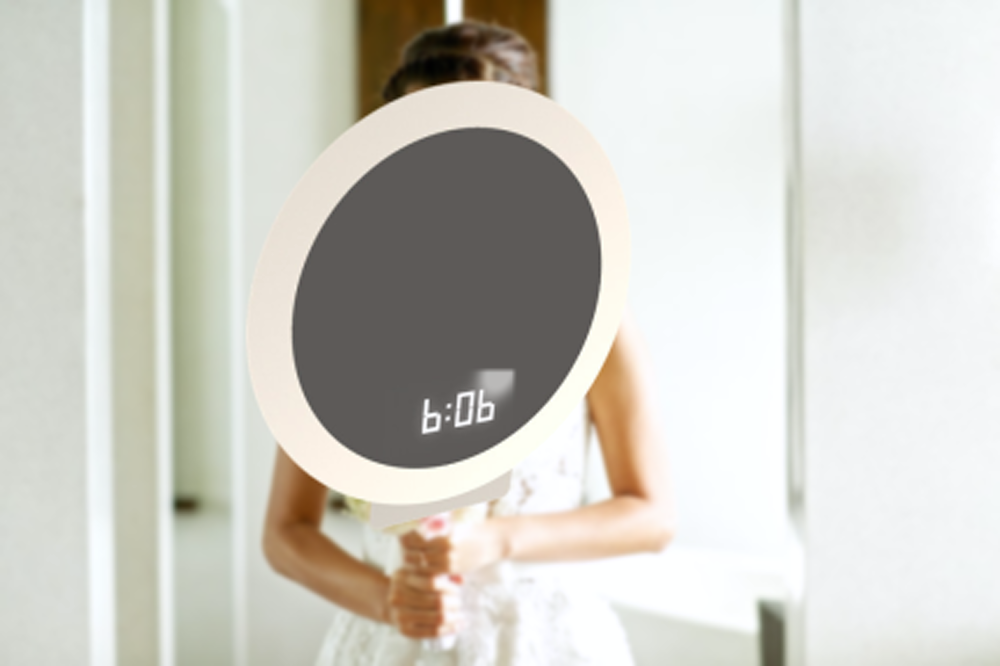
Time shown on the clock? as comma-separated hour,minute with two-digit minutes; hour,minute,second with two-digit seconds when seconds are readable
6,06
